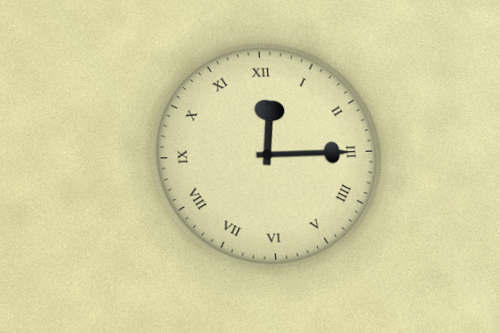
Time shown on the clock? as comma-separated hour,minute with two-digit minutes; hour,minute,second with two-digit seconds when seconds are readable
12,15
